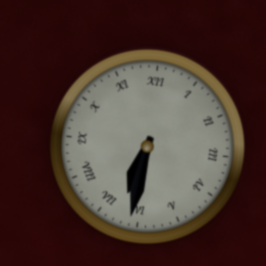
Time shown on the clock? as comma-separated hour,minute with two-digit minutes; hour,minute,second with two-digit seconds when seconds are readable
6,31
